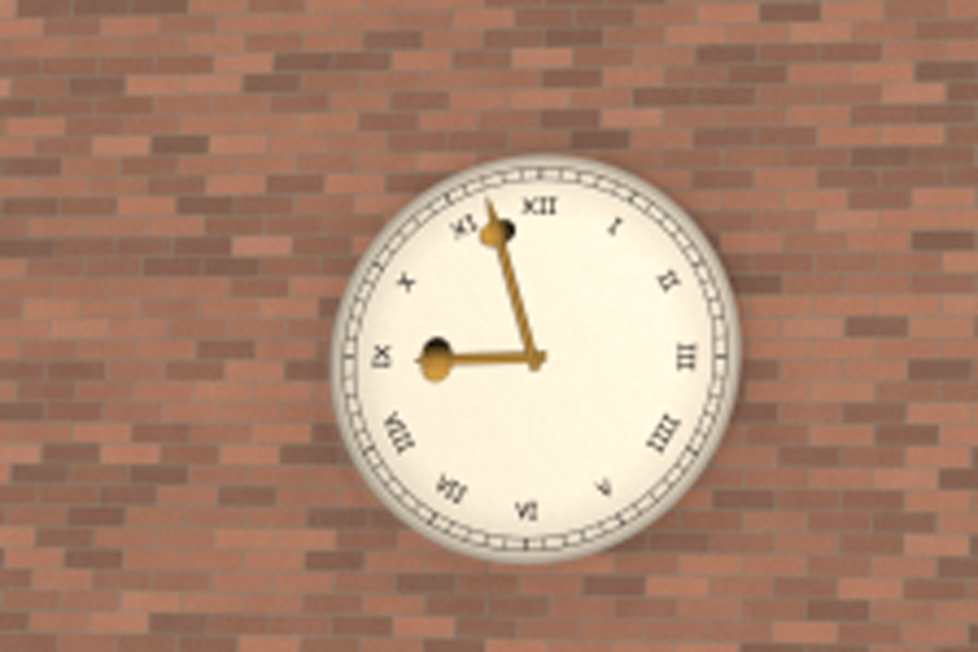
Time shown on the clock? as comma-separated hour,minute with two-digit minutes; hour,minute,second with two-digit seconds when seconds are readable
8,57
